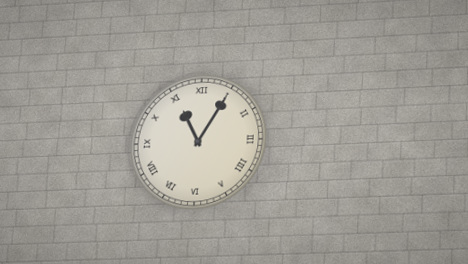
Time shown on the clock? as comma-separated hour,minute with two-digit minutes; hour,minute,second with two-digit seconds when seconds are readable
11,05
